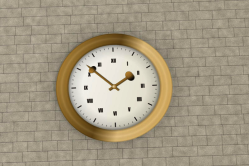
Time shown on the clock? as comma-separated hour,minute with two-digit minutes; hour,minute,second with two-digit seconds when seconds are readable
1,52
